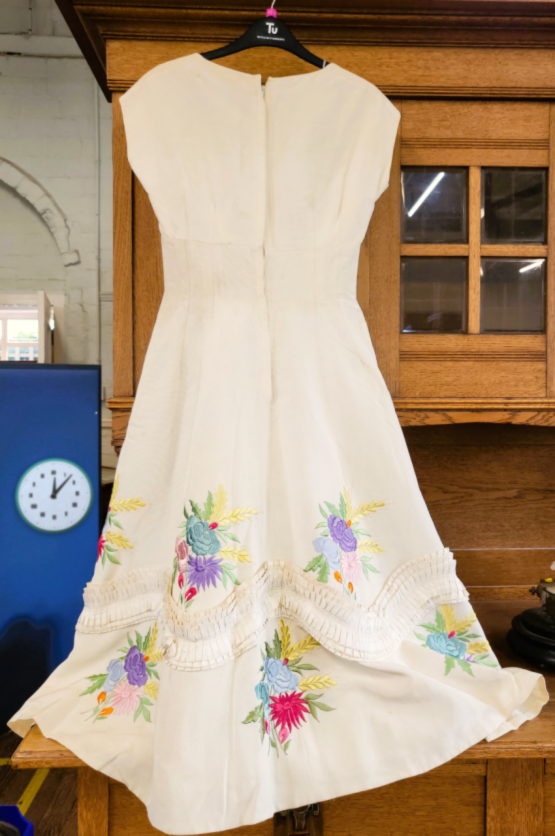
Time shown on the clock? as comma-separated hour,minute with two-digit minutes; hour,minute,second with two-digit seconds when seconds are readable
12,07
